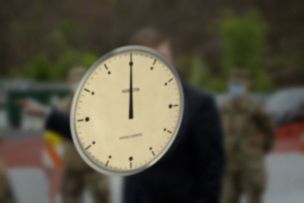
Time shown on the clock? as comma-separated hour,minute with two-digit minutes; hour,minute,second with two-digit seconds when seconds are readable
12,00
